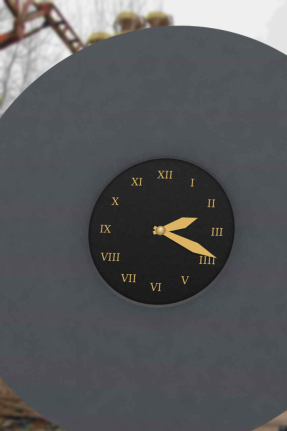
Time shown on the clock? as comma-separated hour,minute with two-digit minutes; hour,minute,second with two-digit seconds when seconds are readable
2,19
